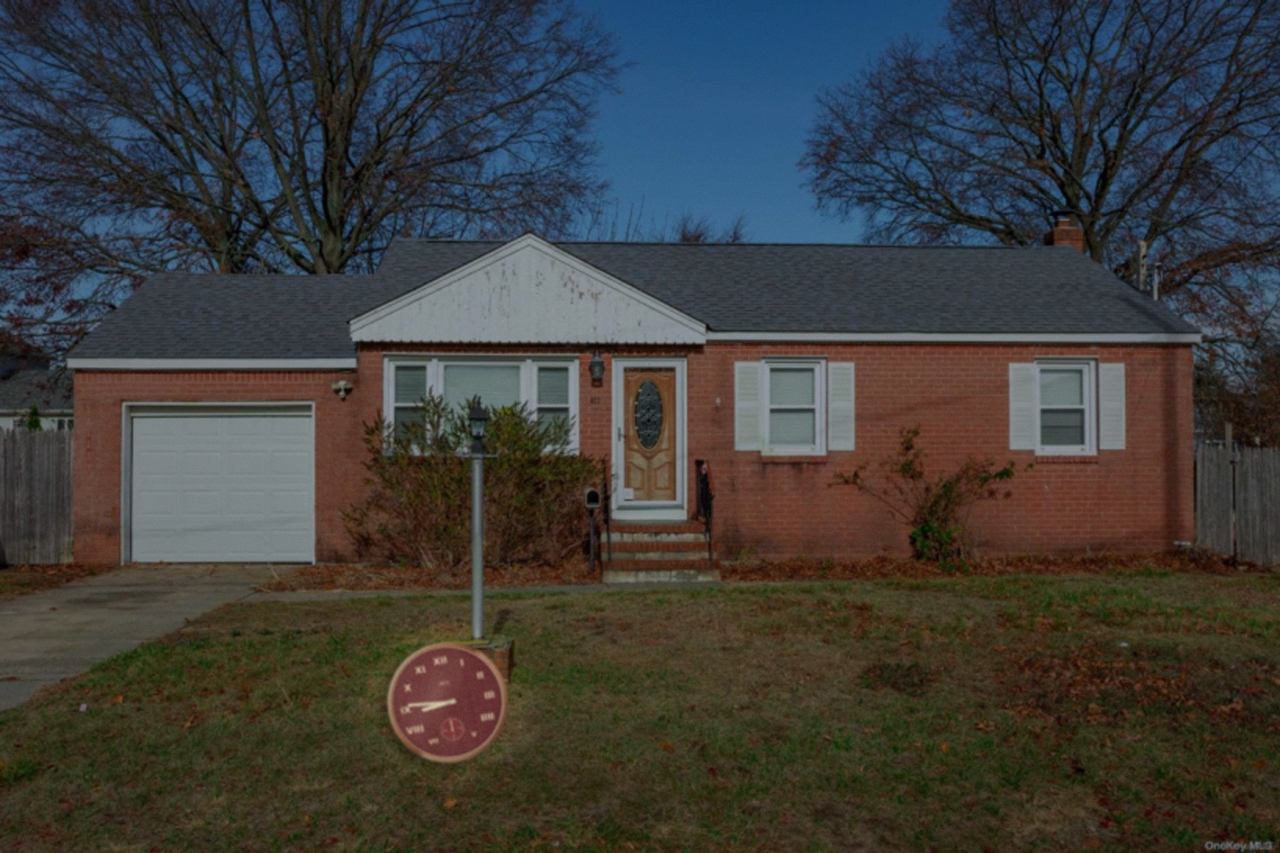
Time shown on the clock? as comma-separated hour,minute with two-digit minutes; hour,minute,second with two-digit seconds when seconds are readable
8,46
